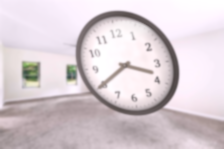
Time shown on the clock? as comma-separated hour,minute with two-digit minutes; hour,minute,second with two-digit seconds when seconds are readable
3,40
